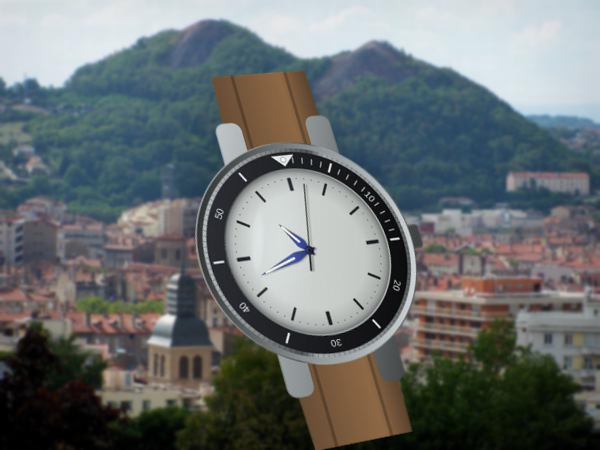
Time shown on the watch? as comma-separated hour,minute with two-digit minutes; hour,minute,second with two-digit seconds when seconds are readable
10,42,02
